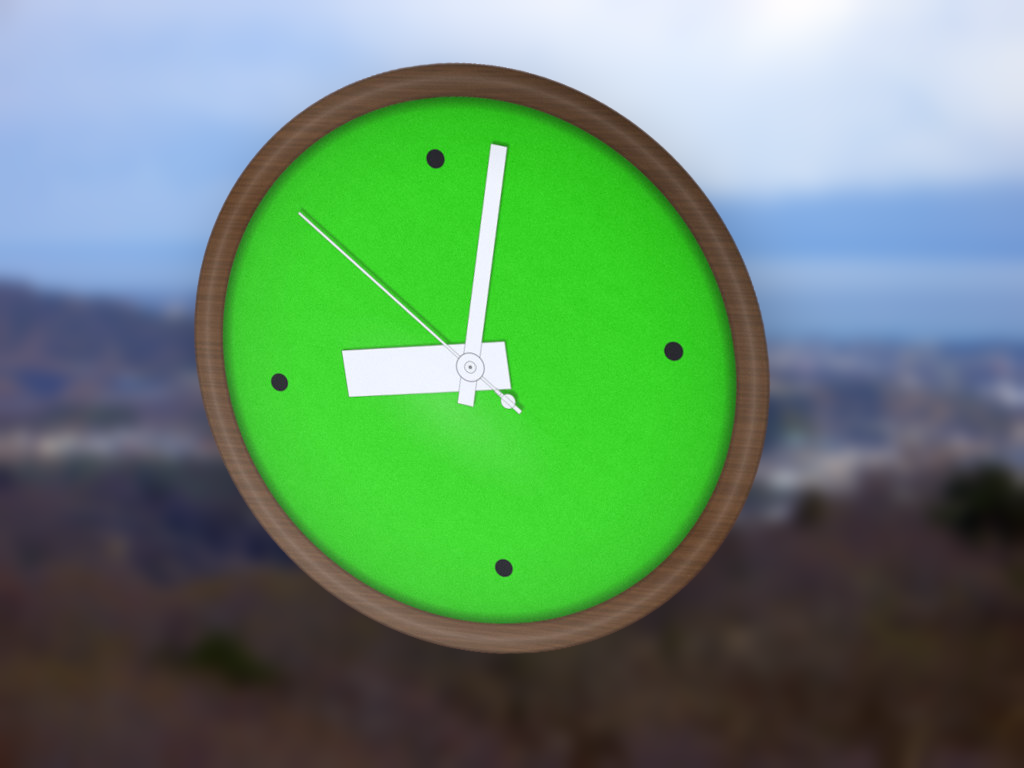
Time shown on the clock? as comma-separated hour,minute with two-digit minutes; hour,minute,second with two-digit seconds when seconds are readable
9,02,53
